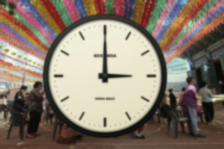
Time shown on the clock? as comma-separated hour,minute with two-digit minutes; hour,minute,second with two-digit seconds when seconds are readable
3,00
